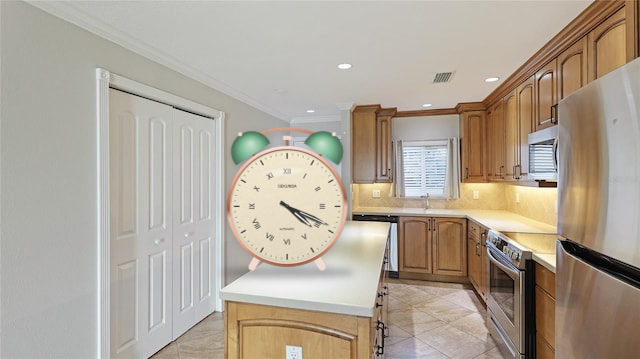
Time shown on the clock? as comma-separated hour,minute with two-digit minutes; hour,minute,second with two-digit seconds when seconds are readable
4,19
